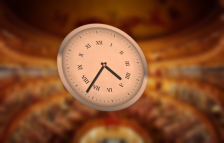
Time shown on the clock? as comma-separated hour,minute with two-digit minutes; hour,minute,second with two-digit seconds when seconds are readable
4,37
